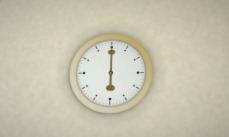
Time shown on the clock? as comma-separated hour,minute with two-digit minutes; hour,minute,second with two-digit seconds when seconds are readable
6,00
